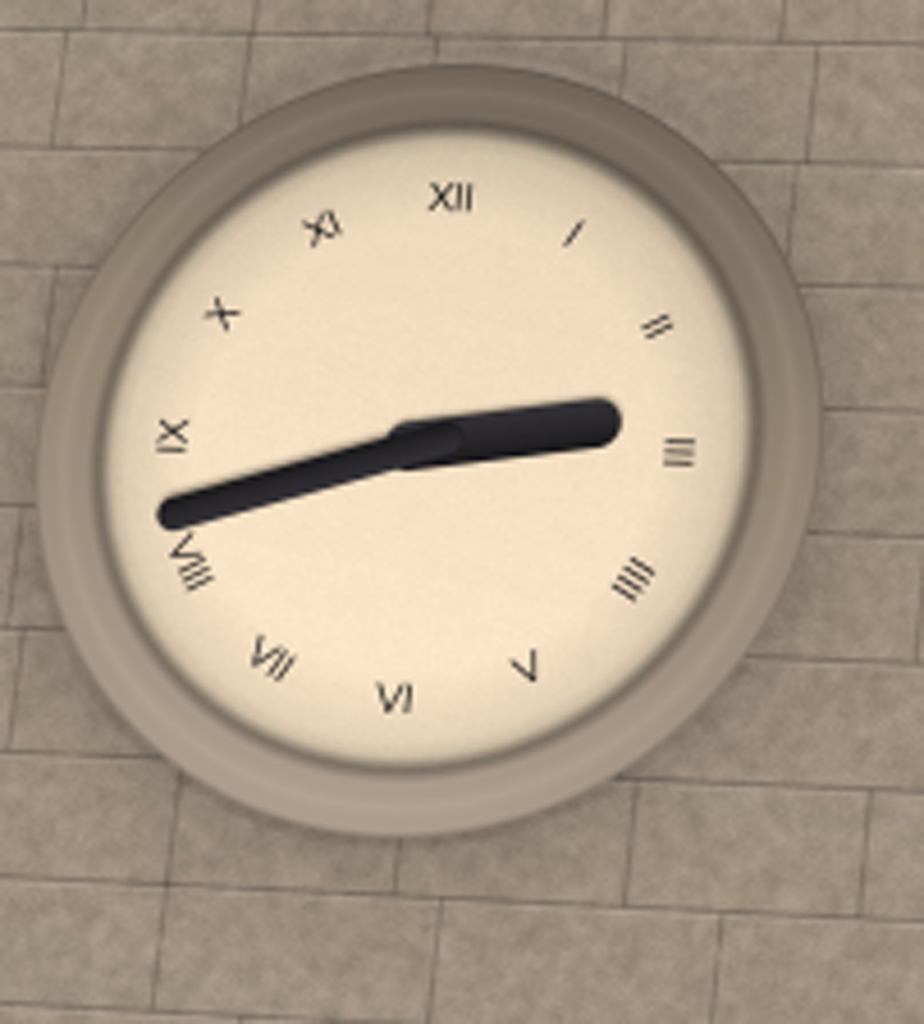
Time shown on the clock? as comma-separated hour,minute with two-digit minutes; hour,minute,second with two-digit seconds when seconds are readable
2,42
